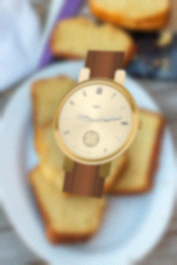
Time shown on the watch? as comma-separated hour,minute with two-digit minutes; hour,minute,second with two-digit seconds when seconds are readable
9,13
